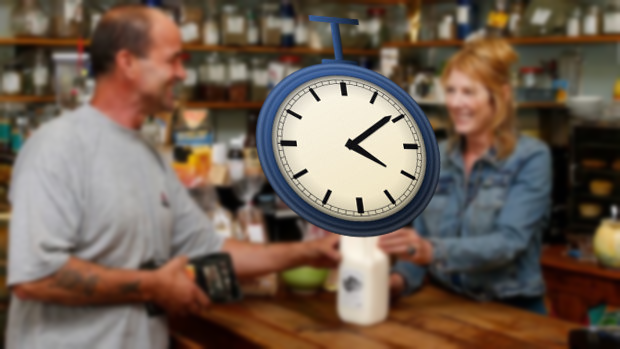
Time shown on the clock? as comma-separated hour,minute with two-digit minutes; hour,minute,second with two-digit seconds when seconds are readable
4,09
